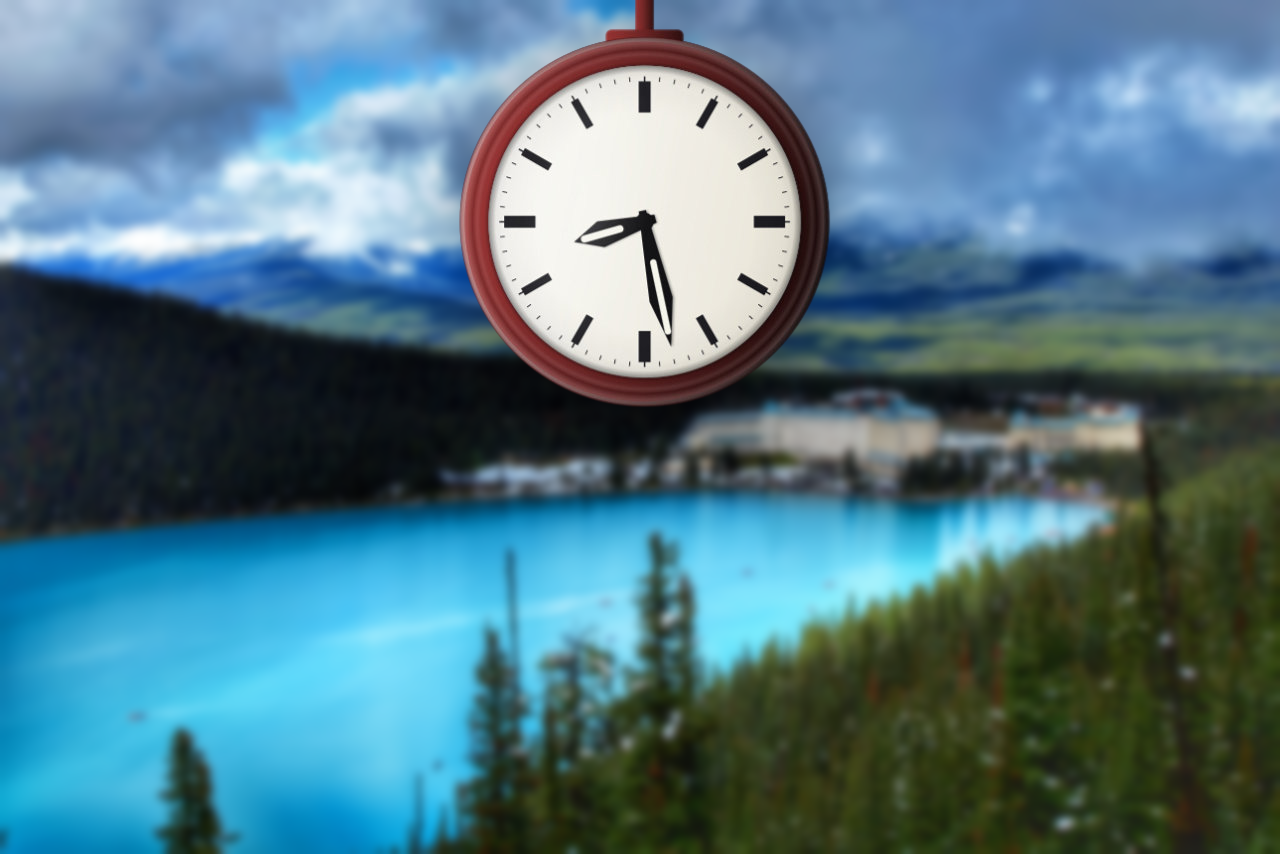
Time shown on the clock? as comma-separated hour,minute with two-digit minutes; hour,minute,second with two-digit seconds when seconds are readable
8,28
